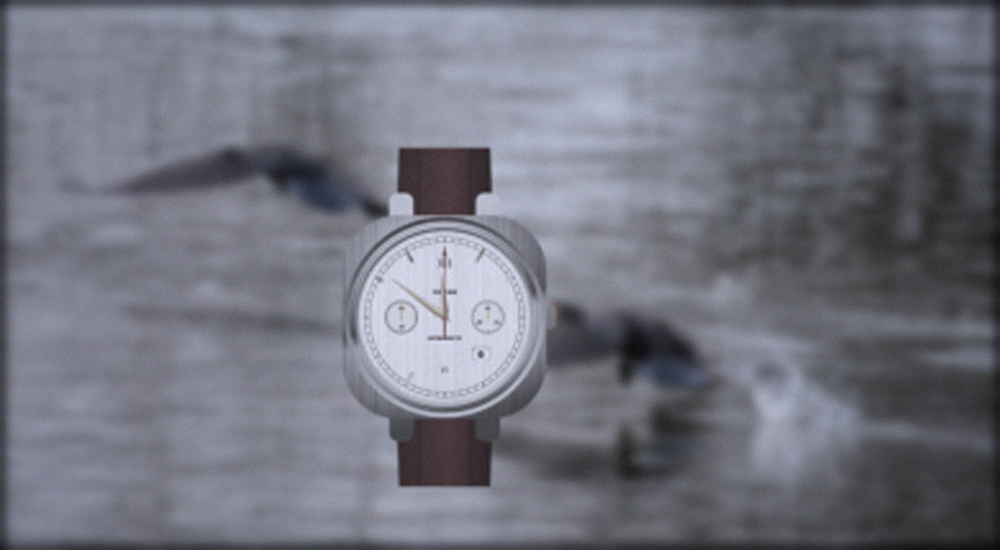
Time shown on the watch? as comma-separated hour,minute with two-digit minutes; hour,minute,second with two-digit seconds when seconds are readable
11,51
